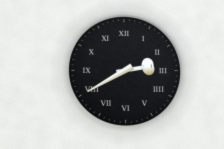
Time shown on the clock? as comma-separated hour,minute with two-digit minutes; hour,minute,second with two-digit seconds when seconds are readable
2,40
